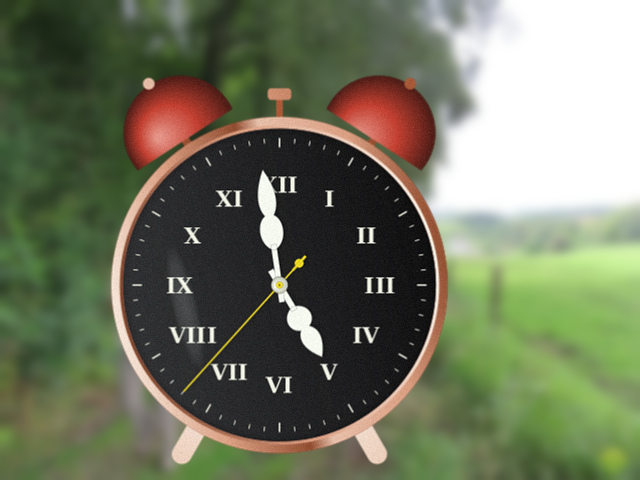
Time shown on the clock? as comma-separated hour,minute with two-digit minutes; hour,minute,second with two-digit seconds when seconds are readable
4,58,37
